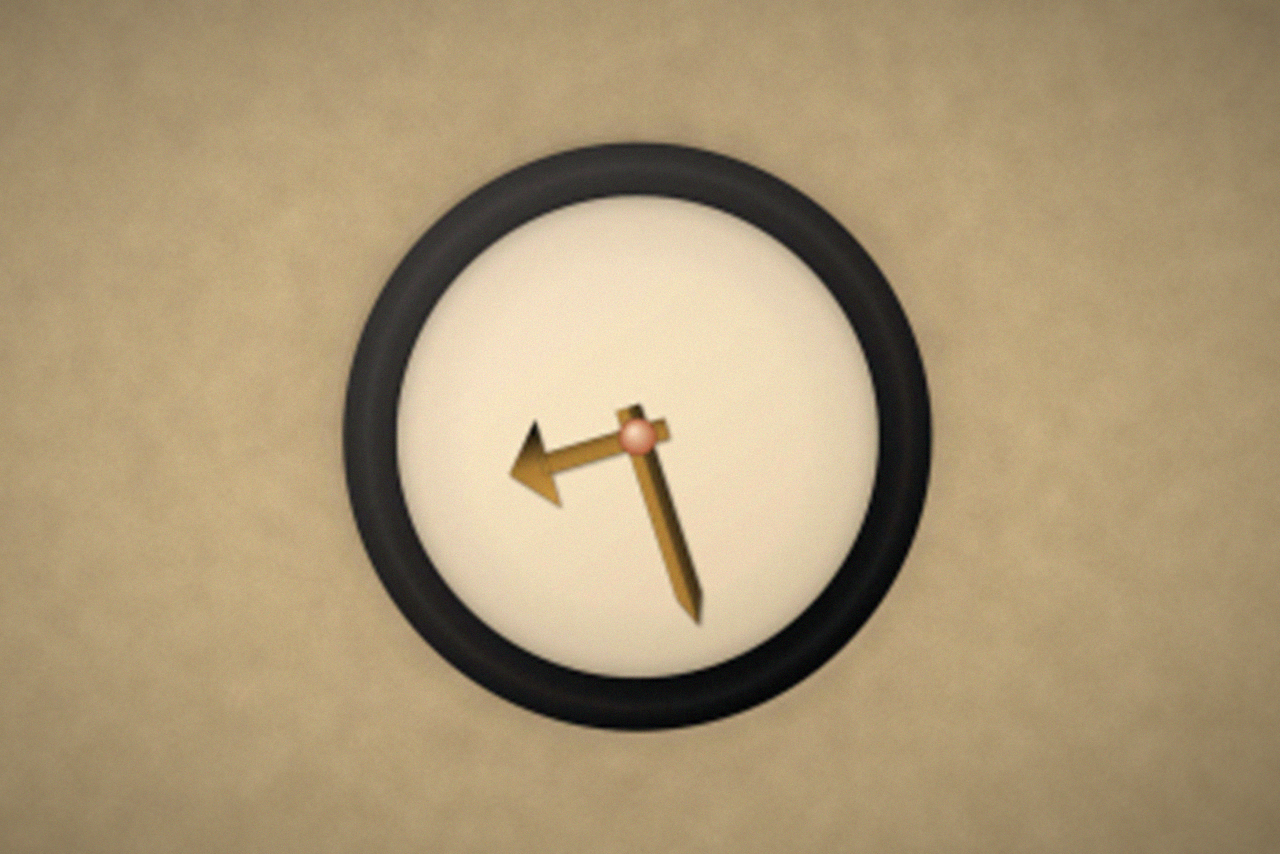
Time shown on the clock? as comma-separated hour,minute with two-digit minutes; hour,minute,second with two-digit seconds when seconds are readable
8,27
